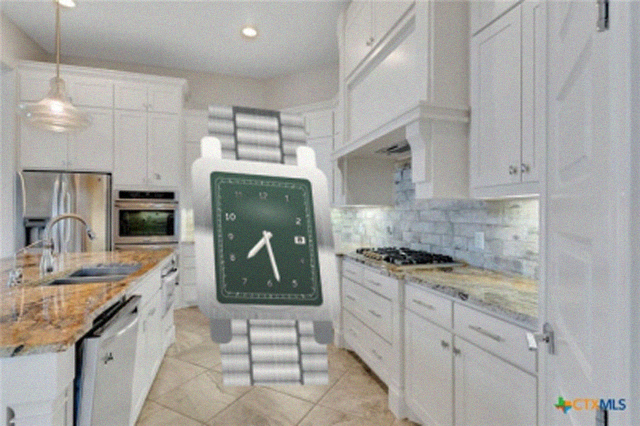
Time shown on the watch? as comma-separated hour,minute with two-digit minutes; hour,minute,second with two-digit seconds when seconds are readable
7,28
